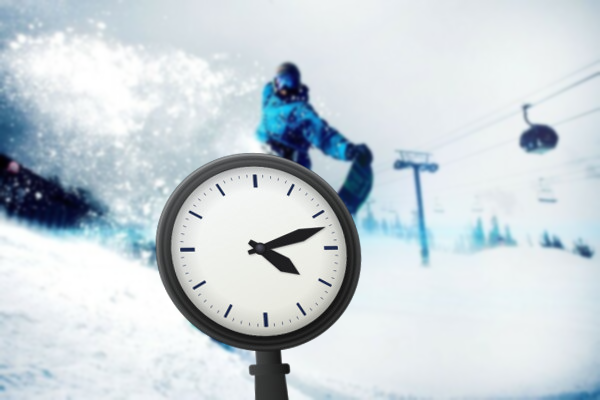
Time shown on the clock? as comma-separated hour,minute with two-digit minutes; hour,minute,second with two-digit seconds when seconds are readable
4,12
